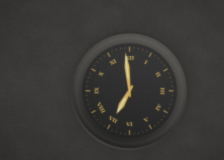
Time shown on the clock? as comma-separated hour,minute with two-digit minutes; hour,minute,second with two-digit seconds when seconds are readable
6,59
